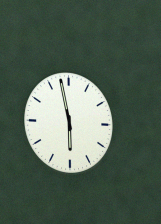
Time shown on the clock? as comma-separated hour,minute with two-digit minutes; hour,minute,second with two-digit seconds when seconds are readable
5,58
